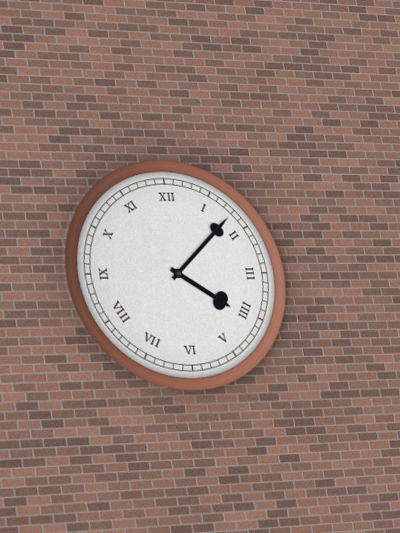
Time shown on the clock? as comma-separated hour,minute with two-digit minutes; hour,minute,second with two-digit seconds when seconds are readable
4,08
